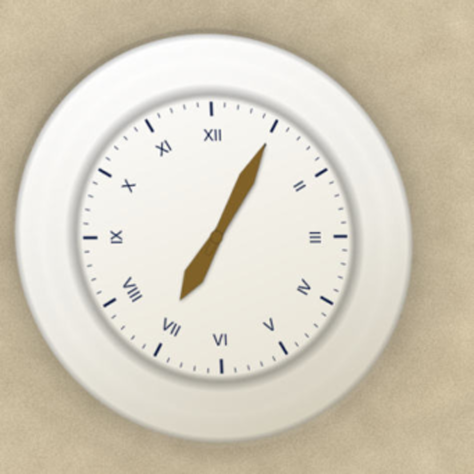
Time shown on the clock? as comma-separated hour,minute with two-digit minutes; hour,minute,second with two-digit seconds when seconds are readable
7,05
